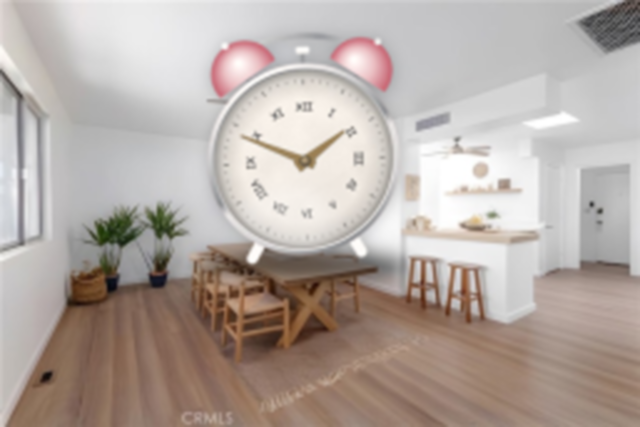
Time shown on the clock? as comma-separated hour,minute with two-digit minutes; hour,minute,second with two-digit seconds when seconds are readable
1,49
